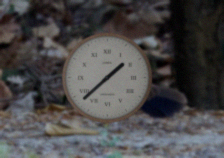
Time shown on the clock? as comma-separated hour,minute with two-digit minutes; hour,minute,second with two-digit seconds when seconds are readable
1,38
